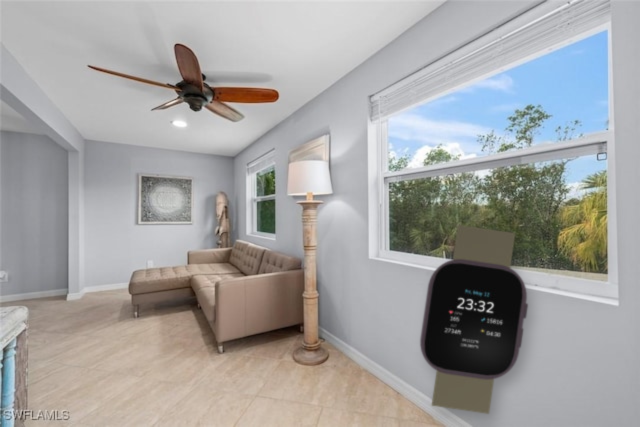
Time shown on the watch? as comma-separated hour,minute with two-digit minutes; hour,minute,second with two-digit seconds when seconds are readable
23,32
